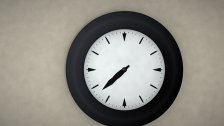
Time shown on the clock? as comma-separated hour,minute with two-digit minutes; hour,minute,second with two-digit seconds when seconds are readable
7,38
